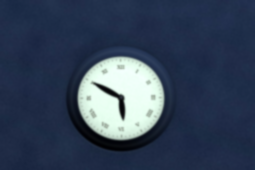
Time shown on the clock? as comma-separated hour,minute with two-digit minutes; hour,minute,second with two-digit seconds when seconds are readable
5,50
